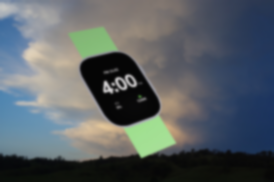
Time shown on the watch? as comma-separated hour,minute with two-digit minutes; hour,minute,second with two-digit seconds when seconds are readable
4,00
